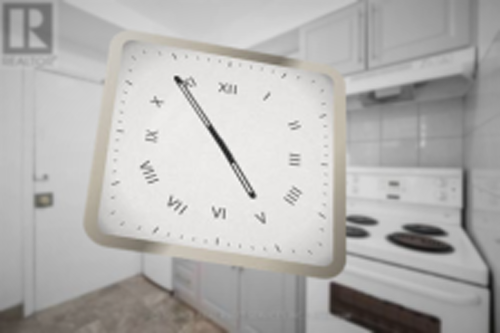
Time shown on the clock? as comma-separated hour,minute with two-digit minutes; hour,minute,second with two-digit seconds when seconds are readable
4,54
